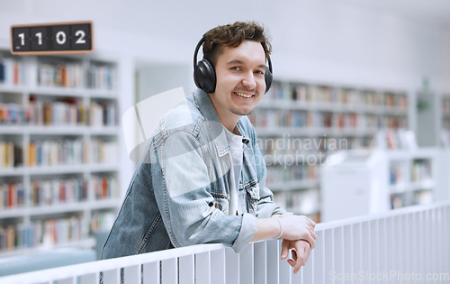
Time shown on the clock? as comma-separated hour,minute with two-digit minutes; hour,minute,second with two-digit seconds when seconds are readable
11,02
